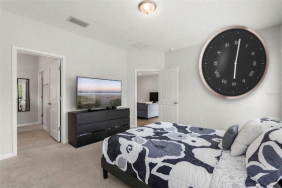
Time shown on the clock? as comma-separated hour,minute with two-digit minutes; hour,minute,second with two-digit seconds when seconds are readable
6,01
